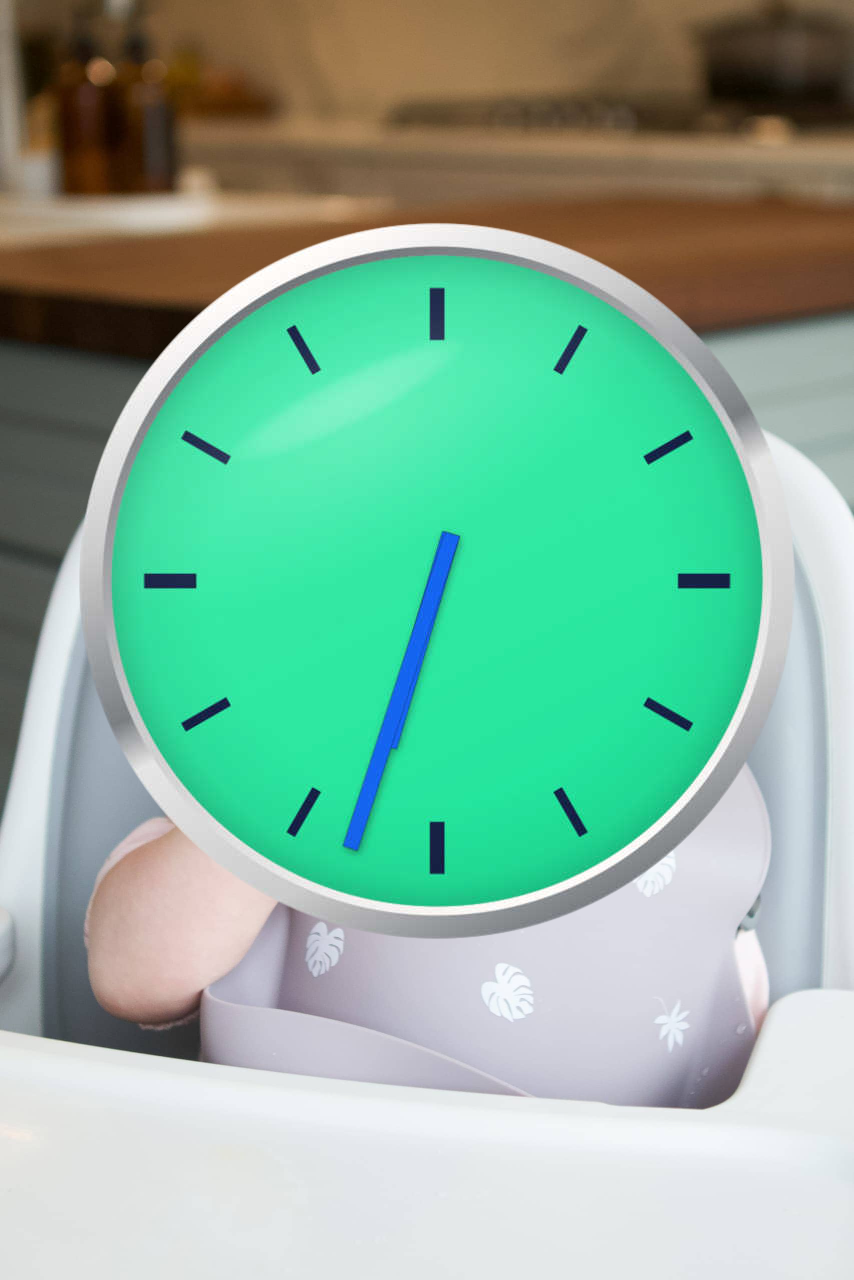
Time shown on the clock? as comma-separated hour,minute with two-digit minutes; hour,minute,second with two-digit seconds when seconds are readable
6,33
